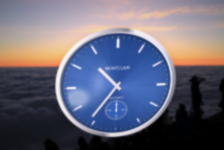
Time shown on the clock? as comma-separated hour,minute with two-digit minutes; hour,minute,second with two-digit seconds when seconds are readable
10,36
